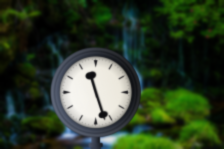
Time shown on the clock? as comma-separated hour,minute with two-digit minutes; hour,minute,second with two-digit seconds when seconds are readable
11,27
